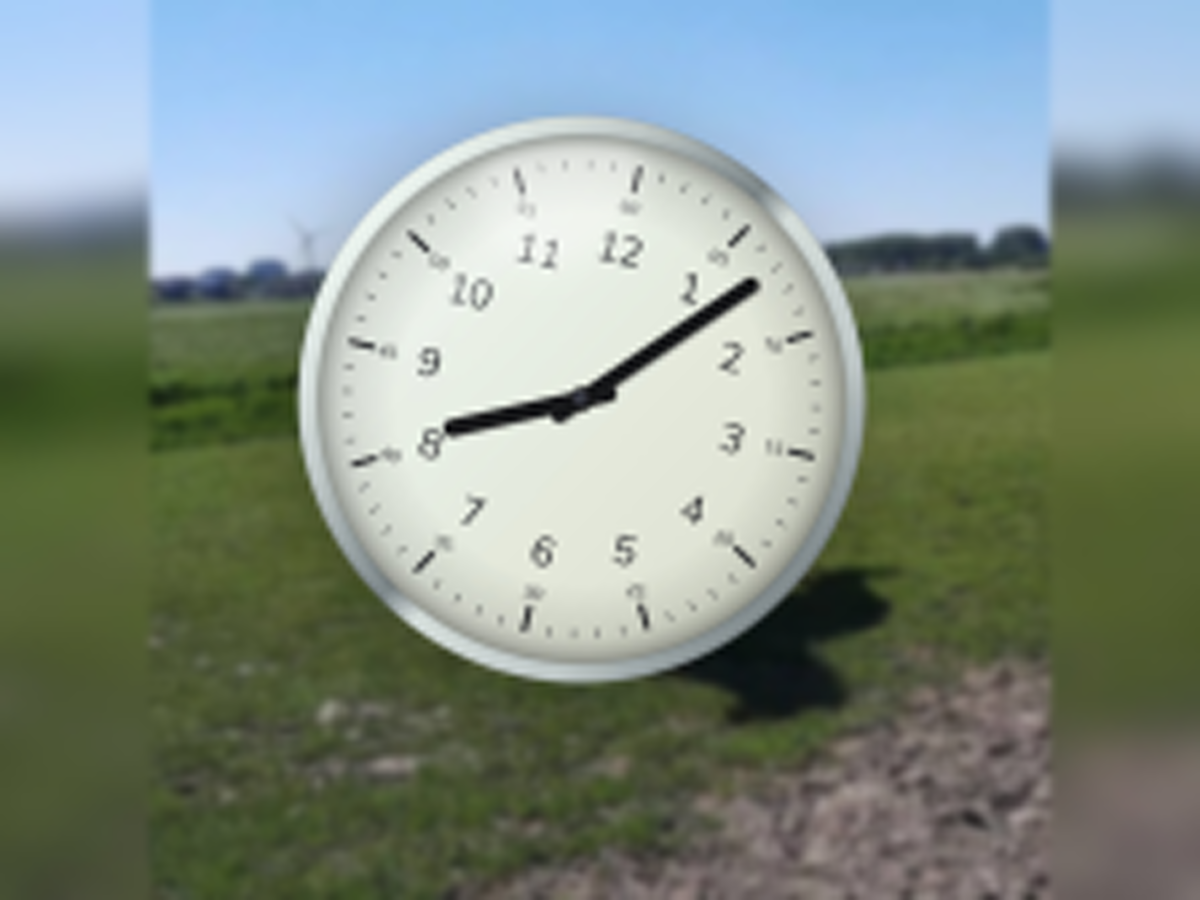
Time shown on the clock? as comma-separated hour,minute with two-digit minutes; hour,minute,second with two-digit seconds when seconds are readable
8,07
